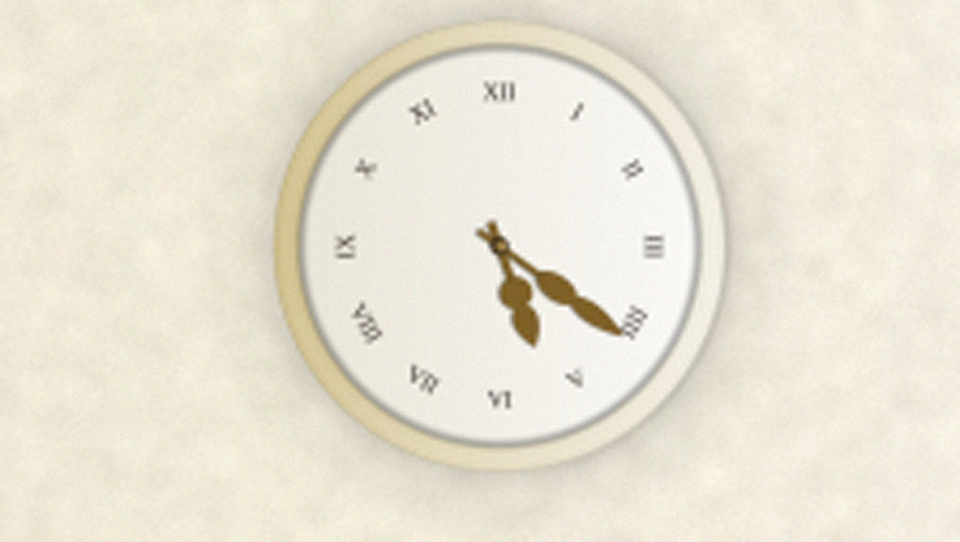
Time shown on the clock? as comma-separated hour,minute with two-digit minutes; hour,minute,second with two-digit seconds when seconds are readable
5,21
